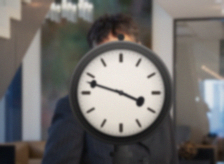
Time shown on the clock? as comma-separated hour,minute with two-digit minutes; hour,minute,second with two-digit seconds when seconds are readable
3,48
